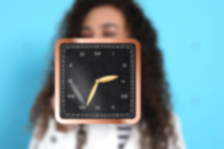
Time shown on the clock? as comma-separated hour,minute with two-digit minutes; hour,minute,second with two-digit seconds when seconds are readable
2,34
